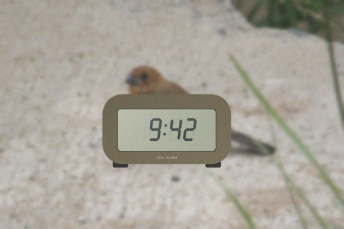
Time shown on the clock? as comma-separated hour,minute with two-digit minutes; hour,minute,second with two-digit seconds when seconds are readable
9,42
